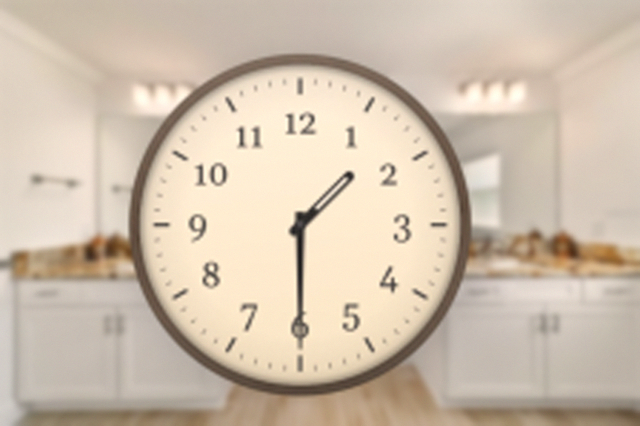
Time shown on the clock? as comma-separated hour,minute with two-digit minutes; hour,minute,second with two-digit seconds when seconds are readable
1,30
